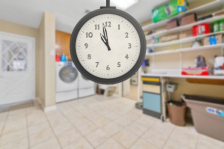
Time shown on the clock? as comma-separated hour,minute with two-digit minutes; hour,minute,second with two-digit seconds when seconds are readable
10,58
